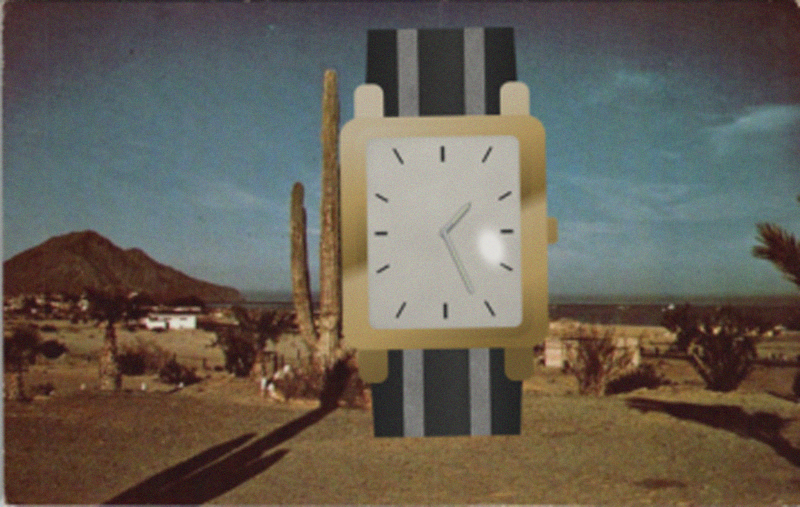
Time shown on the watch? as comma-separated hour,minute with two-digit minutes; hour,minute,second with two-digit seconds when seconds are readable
1,26
